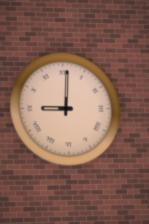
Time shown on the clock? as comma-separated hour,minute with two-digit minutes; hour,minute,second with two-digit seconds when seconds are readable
9,01
